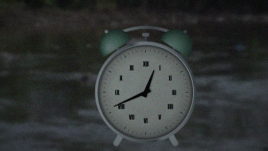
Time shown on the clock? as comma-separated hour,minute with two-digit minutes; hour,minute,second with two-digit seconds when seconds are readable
12,41
